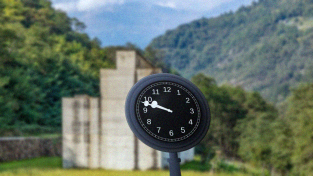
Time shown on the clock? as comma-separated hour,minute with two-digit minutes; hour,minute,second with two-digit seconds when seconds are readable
9,48
